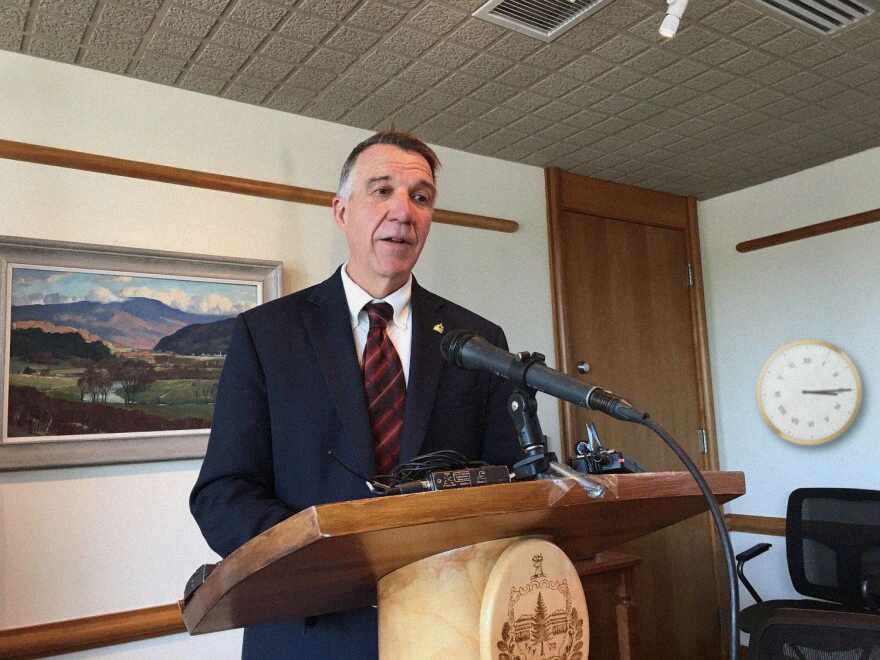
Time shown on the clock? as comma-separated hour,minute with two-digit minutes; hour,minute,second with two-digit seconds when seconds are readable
3,15
